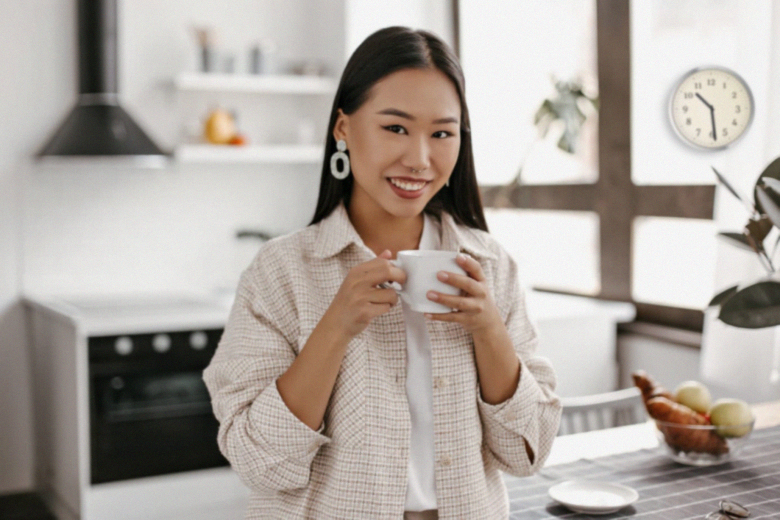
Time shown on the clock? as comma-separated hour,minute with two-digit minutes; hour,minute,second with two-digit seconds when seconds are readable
10,29
